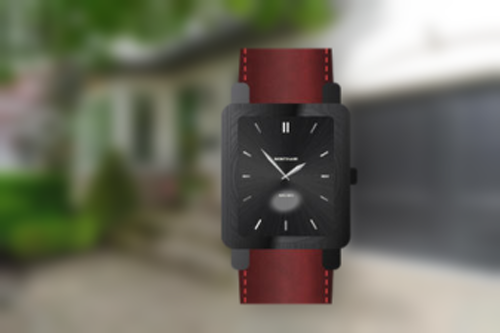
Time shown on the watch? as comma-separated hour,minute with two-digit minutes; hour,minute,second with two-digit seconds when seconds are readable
1,53
